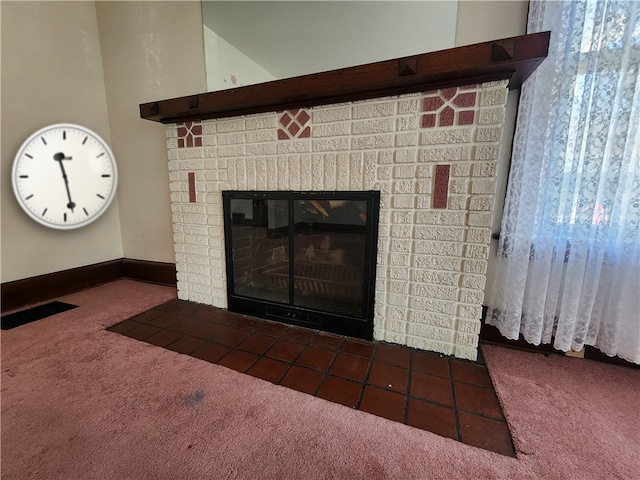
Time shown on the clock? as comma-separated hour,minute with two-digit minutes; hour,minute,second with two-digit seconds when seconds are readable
11,28
